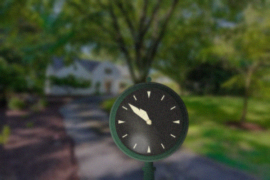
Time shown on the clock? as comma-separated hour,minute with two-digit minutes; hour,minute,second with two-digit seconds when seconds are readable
10,52
